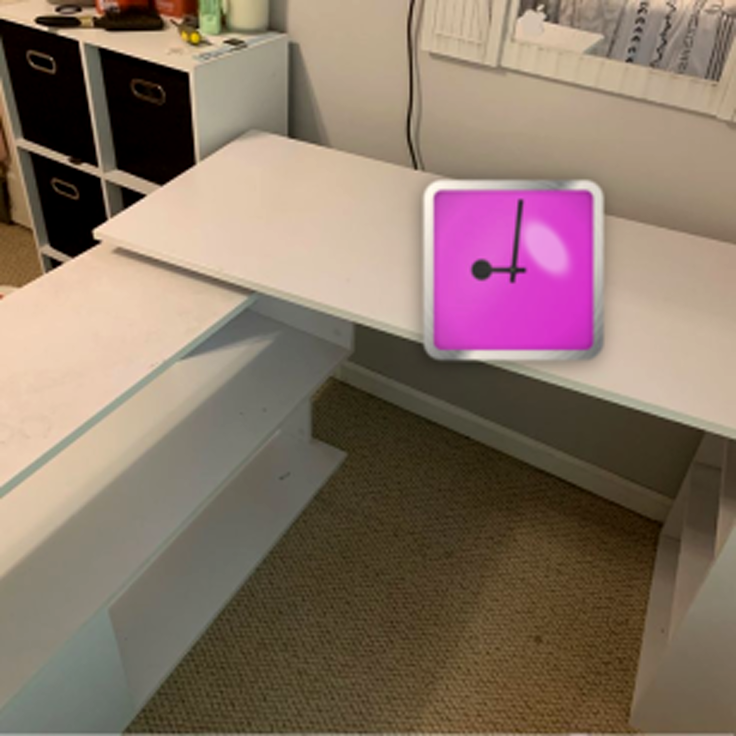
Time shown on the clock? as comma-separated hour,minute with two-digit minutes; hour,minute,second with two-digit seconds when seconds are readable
9,01
